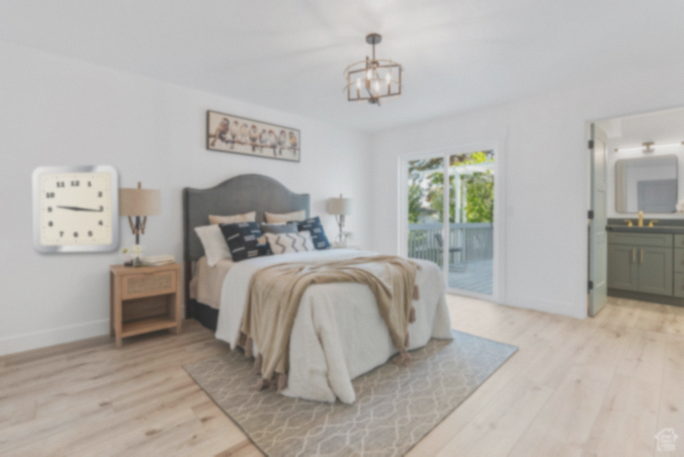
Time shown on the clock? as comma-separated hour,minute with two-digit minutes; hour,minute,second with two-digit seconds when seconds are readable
9,16
